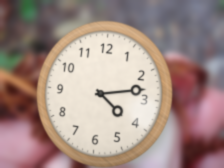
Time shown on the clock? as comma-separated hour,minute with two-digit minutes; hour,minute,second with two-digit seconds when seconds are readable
4,13
